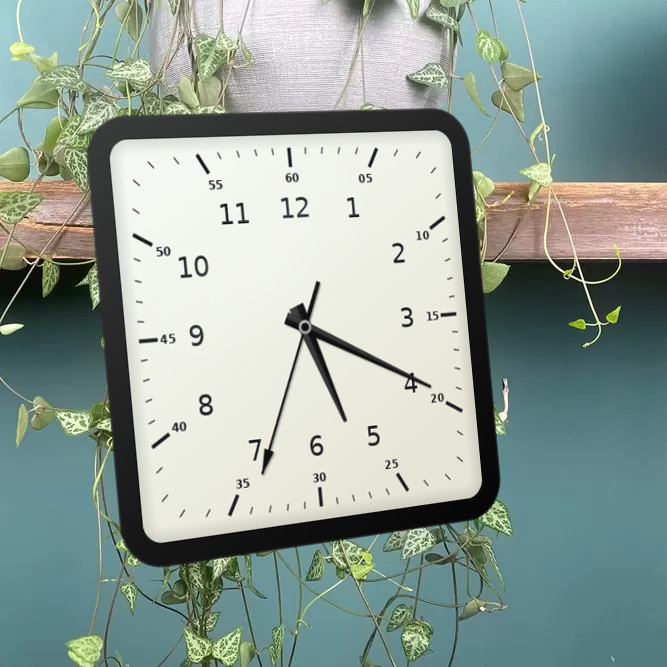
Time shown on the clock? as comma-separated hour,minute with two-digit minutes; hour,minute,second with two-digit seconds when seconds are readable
5,19,34
